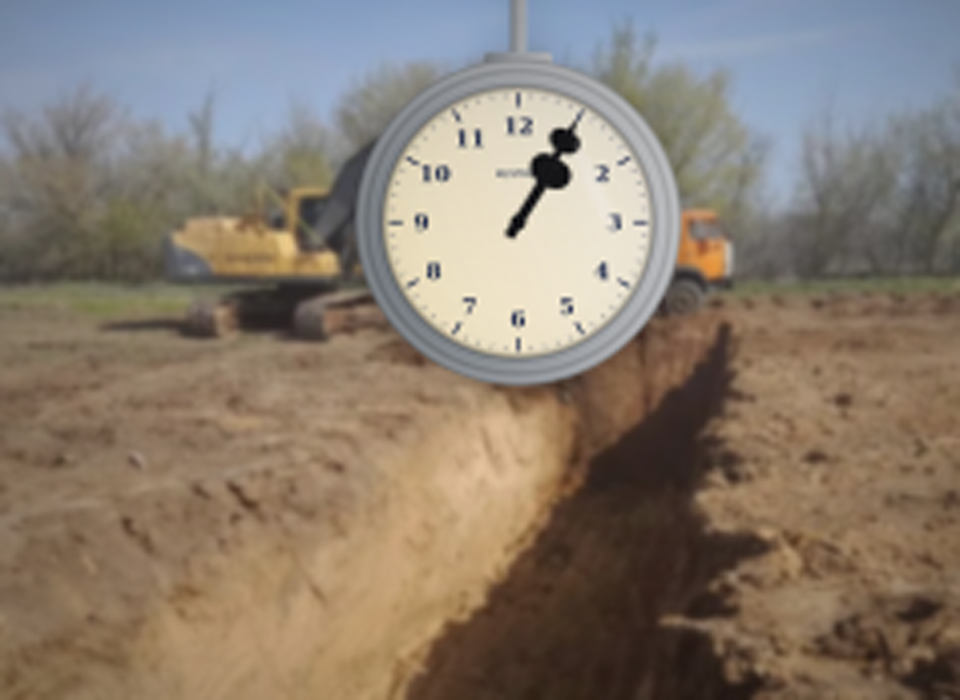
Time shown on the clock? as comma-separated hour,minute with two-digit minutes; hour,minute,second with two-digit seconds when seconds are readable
1,05
